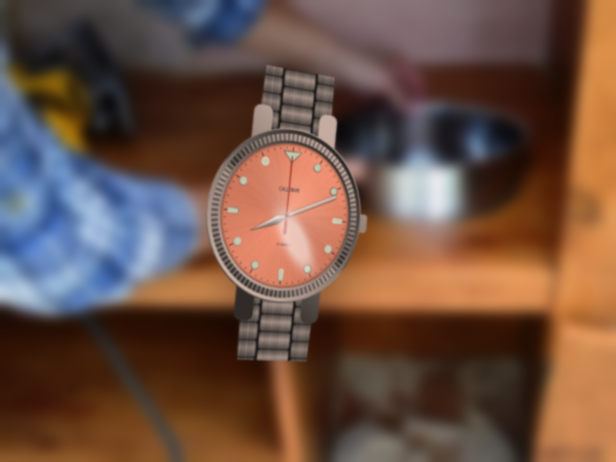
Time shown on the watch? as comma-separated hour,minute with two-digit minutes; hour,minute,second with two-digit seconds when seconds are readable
8,11,00
